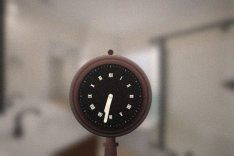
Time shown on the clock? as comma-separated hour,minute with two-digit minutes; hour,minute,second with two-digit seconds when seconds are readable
6,32
